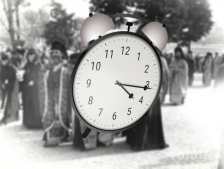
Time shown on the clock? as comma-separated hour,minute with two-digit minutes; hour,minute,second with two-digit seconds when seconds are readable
4,16
